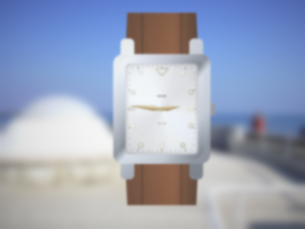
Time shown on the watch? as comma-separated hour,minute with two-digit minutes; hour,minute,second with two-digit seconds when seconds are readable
2,46
